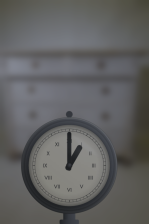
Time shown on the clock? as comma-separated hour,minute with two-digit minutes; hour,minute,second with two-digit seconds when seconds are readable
1,00
